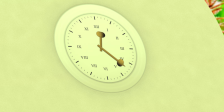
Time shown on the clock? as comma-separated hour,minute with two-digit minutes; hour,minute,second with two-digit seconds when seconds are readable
12,22
